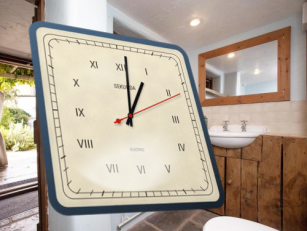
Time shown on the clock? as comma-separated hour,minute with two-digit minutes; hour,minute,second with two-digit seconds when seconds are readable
1,01,11
